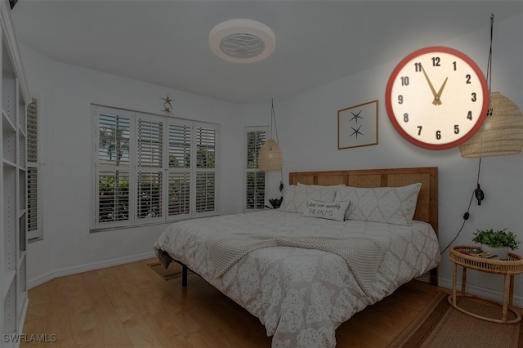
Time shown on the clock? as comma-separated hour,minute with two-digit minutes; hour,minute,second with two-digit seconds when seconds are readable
12,56
